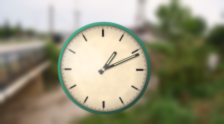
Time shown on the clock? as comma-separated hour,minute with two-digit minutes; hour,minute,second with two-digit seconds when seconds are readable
1,11
